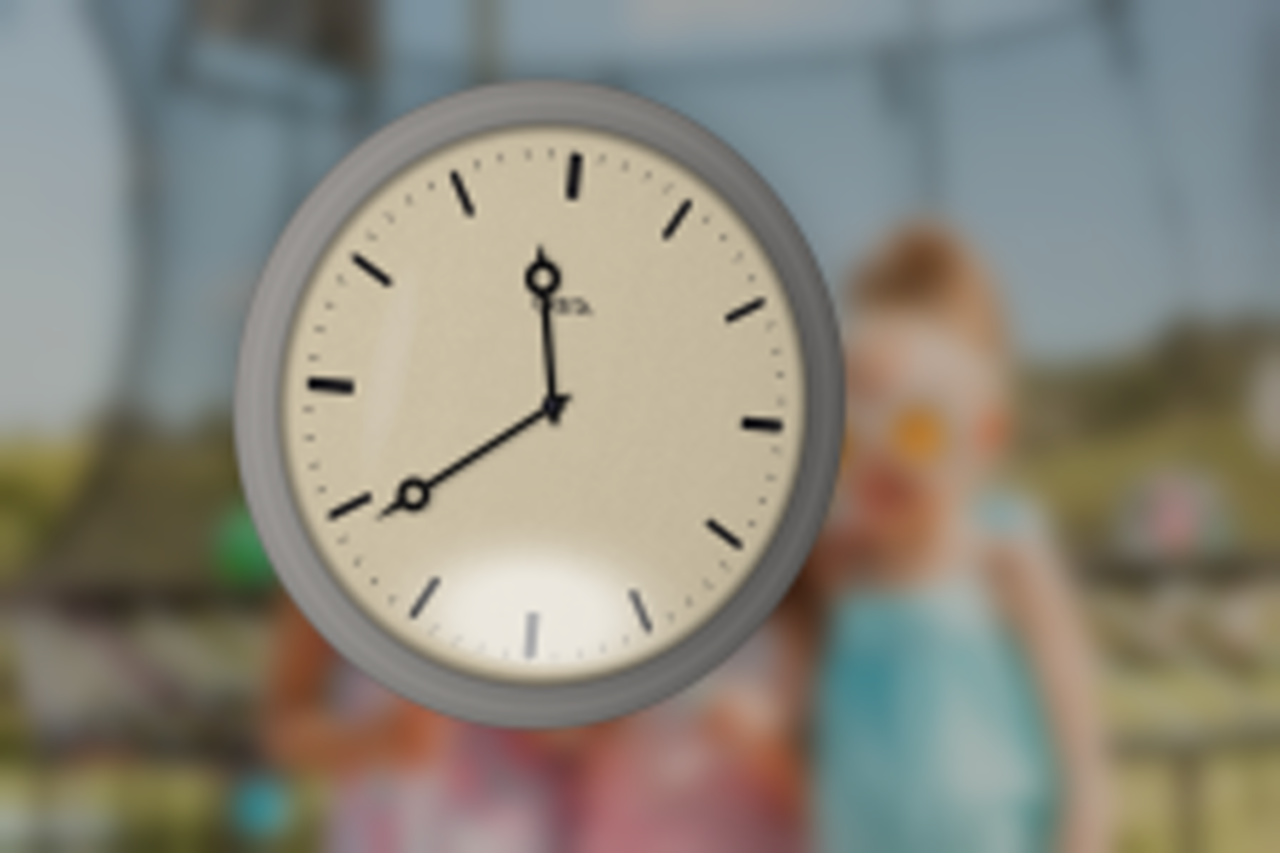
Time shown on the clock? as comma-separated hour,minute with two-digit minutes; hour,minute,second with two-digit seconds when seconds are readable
11,39
